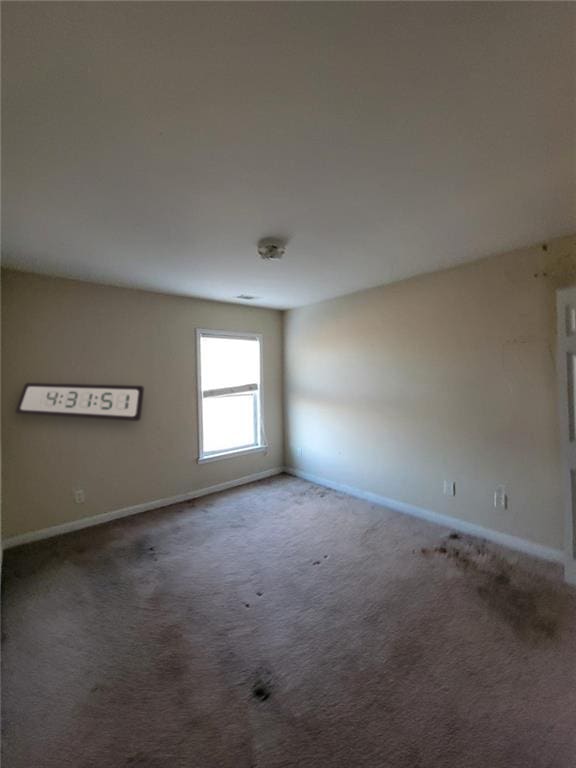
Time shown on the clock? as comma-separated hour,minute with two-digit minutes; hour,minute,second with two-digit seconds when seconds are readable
4,31,51
